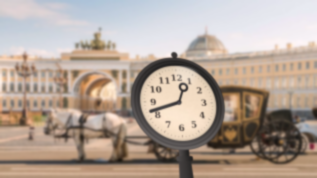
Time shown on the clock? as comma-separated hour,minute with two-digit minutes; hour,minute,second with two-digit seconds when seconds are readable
12,42
